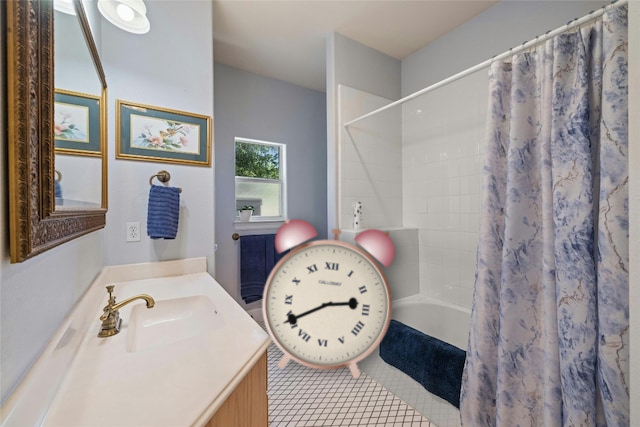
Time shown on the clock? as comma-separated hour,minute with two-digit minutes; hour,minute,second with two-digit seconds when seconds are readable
2,40
